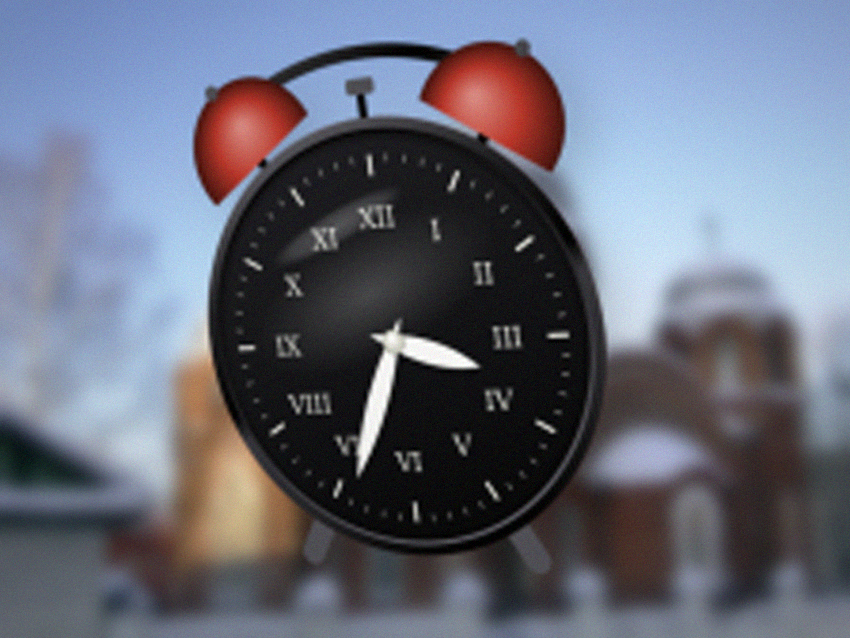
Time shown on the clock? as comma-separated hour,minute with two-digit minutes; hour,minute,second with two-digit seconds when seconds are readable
3,34
